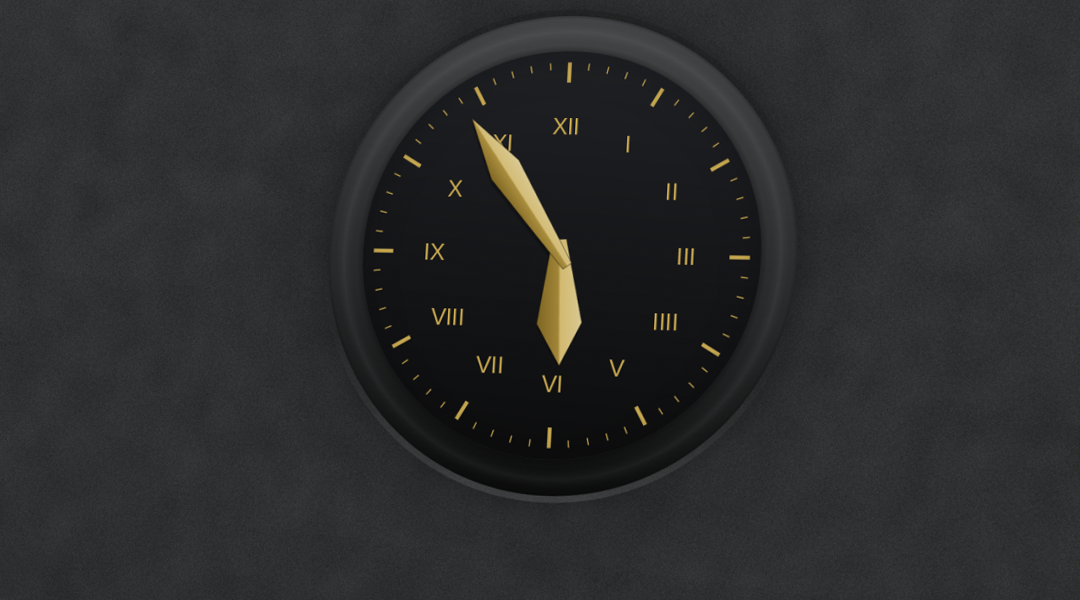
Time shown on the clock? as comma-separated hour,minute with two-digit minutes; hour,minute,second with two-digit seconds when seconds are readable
5,54
